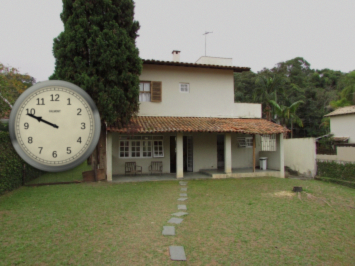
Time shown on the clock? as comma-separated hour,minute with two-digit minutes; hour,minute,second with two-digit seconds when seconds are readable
9,49
